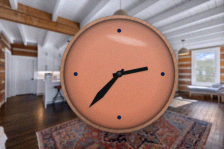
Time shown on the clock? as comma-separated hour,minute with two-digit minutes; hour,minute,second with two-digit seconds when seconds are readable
2,37
